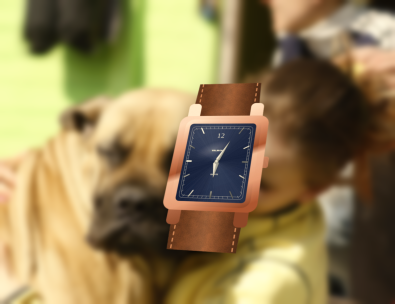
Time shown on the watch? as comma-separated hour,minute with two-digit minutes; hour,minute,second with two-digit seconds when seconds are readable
6,04
